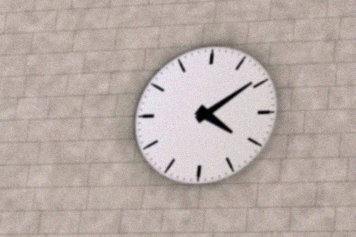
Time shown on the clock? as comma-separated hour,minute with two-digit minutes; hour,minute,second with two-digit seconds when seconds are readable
4,09
